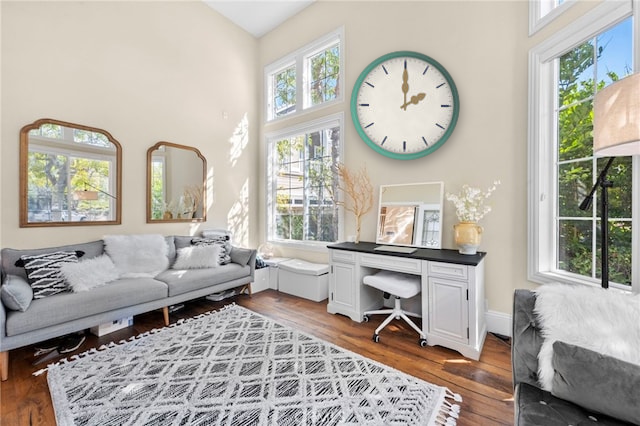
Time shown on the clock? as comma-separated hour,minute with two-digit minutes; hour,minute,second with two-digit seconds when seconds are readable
2,00
